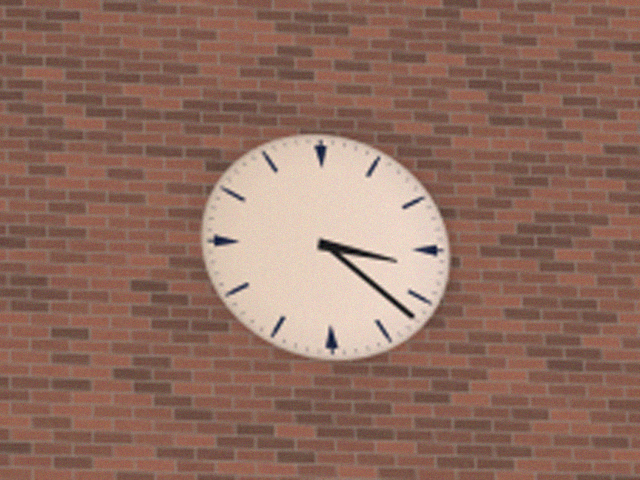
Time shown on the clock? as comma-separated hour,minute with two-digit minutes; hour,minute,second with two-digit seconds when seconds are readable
3,22
